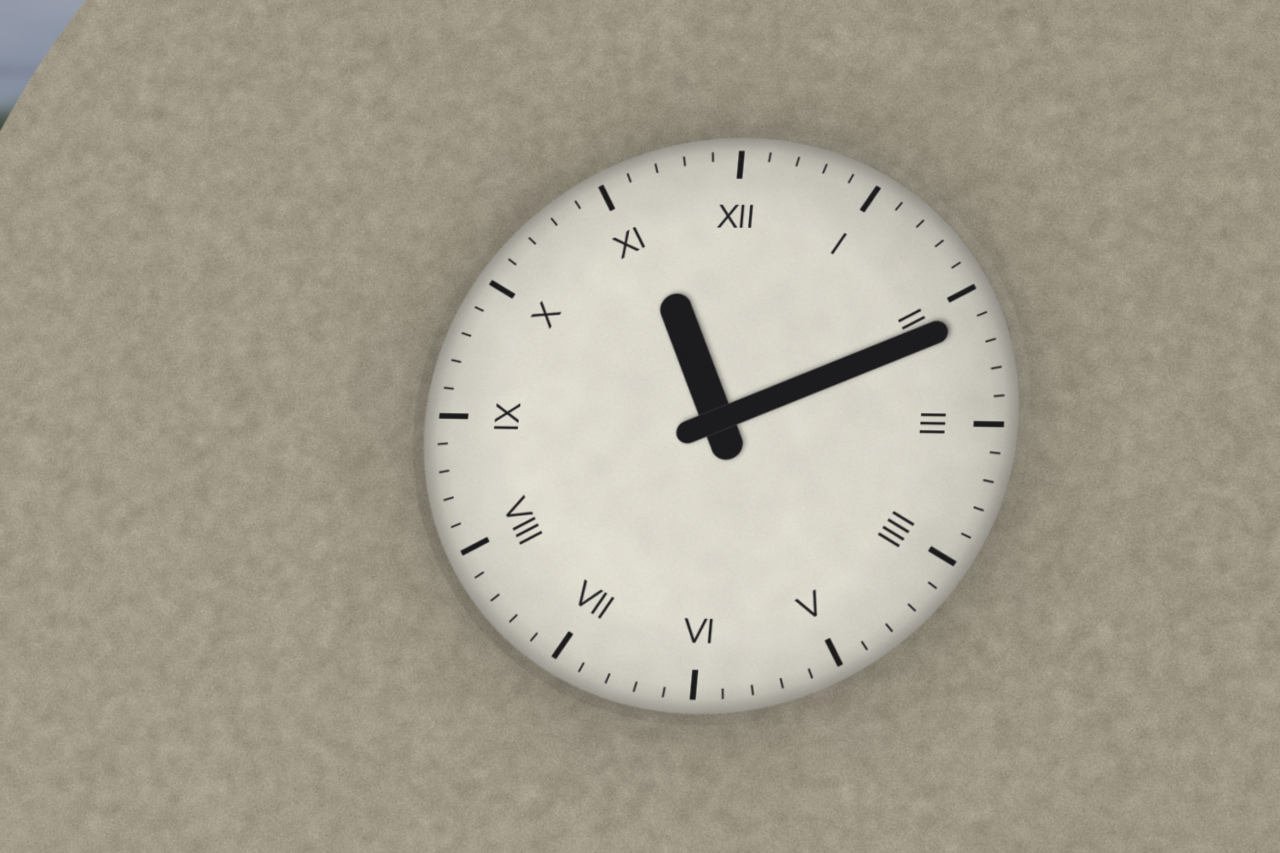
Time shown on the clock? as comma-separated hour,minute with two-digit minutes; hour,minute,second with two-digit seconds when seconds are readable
11,11
